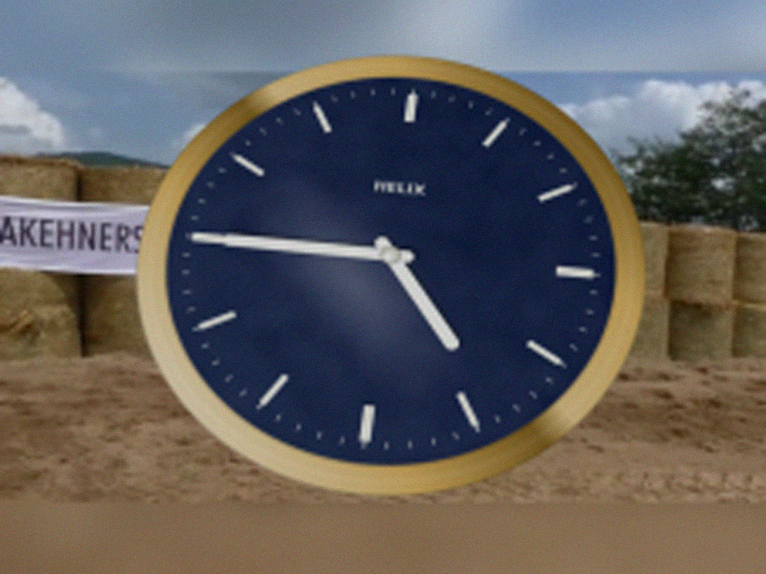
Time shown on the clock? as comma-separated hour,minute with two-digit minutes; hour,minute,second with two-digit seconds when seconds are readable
4,45
